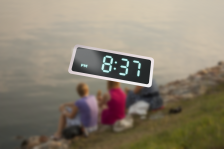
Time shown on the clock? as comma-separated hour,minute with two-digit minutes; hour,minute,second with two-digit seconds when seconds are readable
8,37
